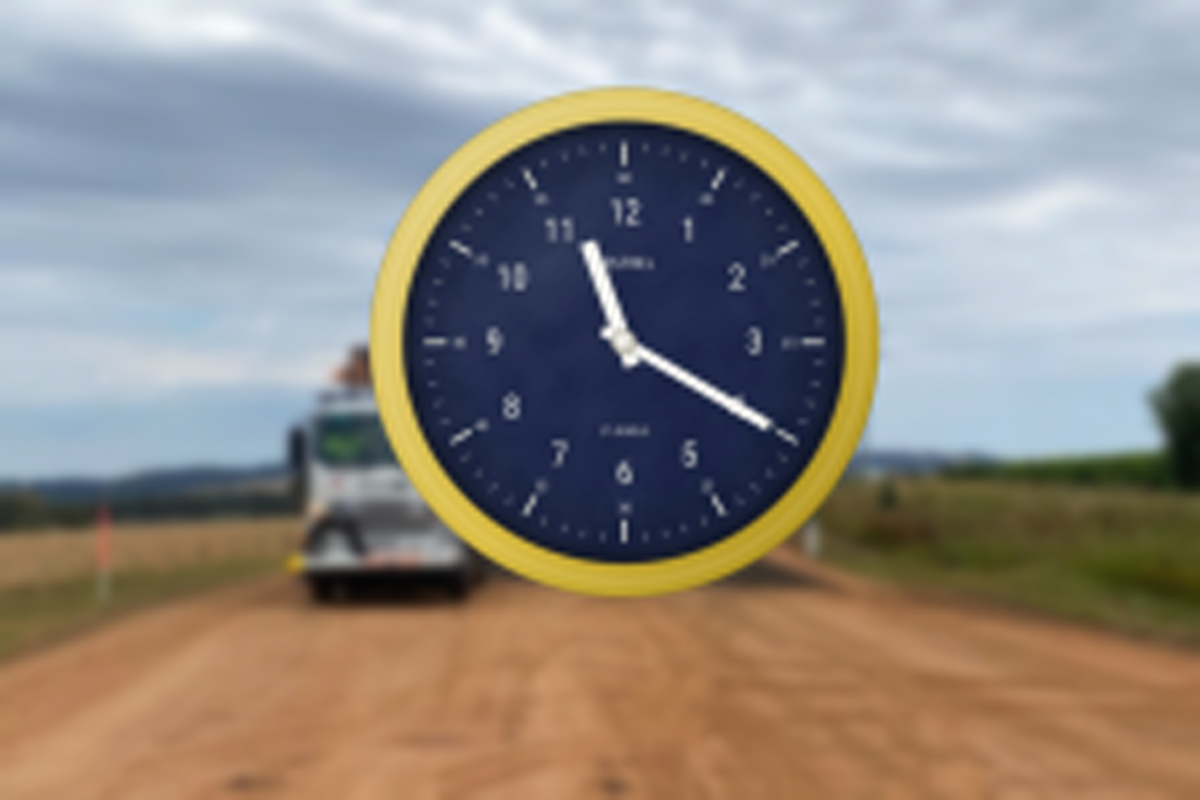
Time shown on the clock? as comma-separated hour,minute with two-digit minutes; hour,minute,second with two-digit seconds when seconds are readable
11,20
